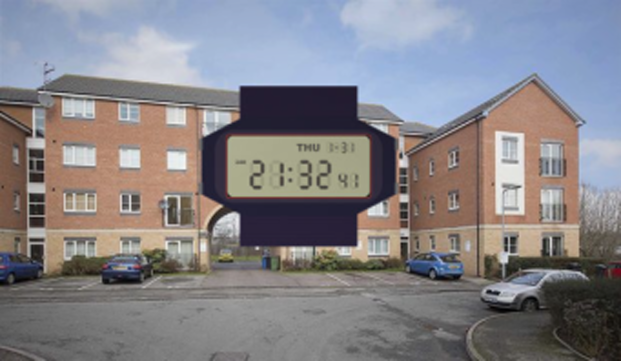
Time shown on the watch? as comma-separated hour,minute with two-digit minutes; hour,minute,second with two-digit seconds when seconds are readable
21,32,41
